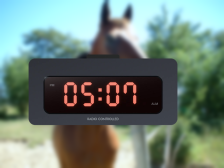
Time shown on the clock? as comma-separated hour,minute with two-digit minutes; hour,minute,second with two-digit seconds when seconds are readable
5,07
